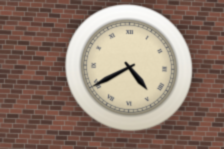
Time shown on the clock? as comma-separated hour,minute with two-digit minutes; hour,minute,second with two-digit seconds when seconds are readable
4,40
